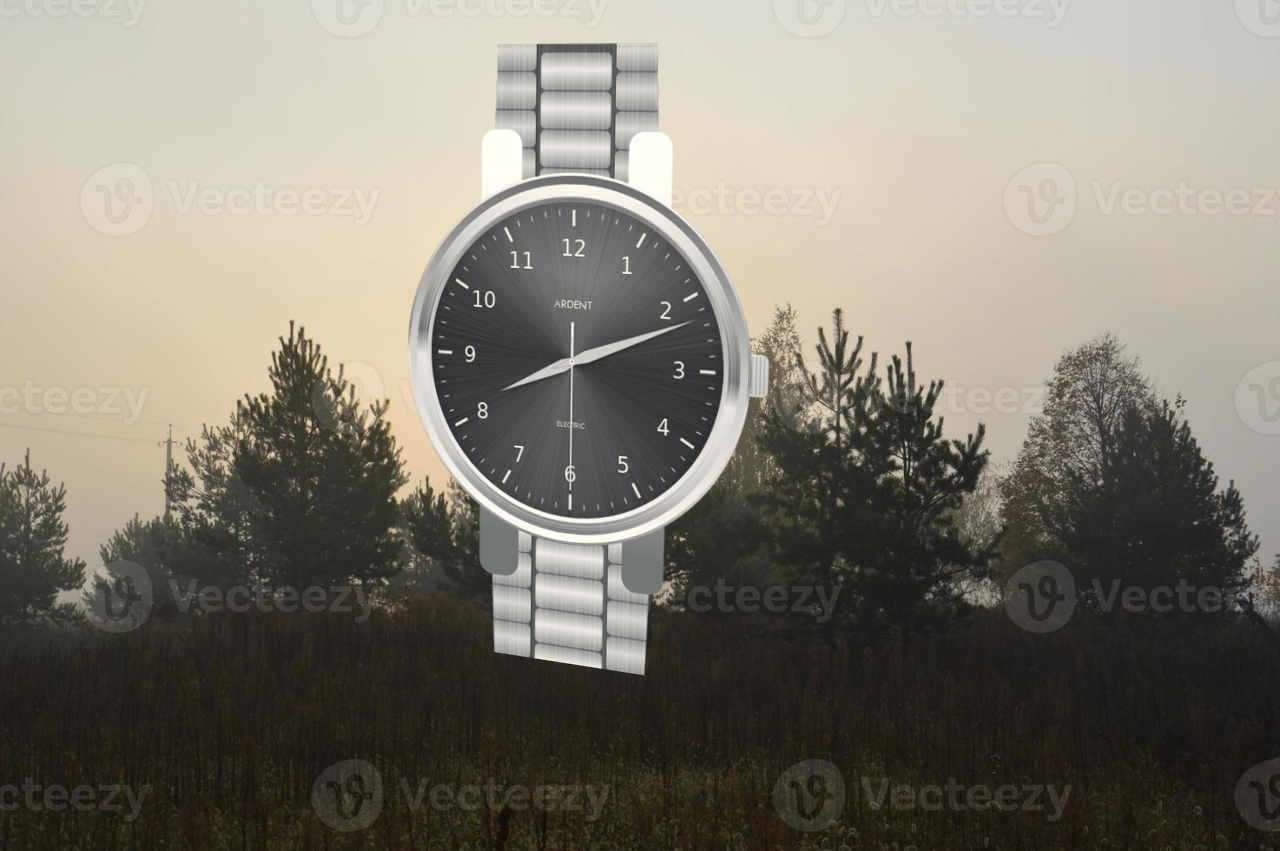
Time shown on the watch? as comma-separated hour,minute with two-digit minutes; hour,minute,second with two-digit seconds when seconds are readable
8,11,30
